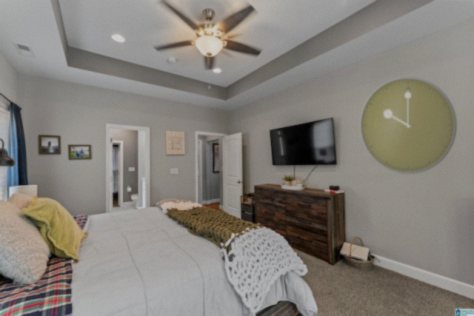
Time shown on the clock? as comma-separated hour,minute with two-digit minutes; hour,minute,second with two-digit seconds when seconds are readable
10,00
